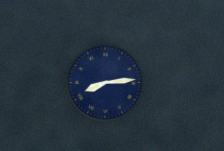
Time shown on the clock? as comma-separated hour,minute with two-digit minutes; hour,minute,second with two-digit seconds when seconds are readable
8,14
